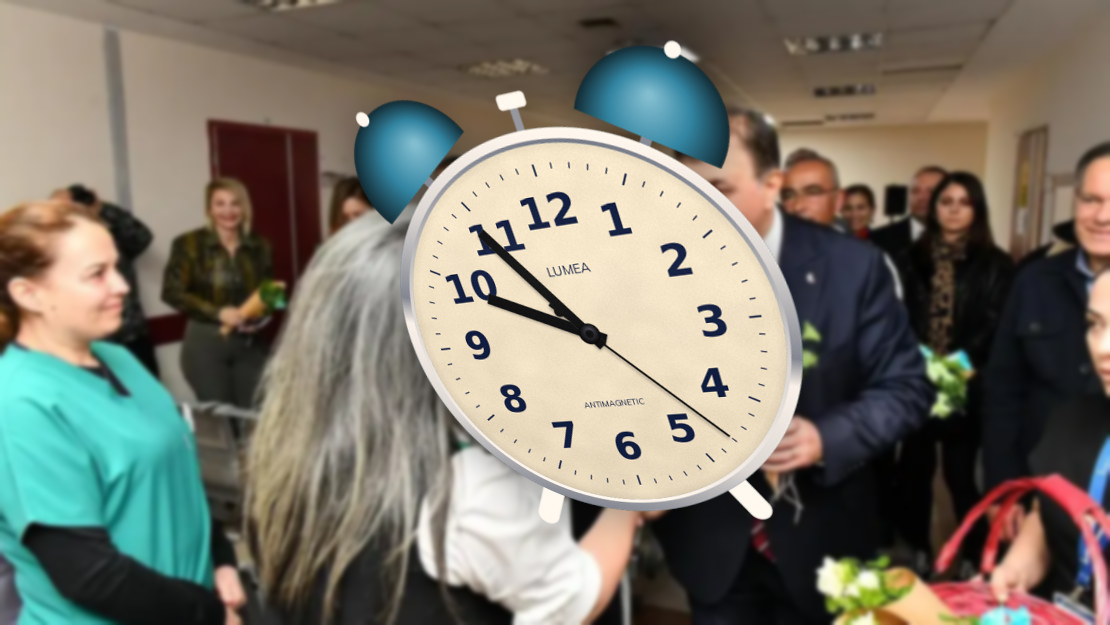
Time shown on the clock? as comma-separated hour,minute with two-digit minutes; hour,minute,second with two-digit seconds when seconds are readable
9,54,23
